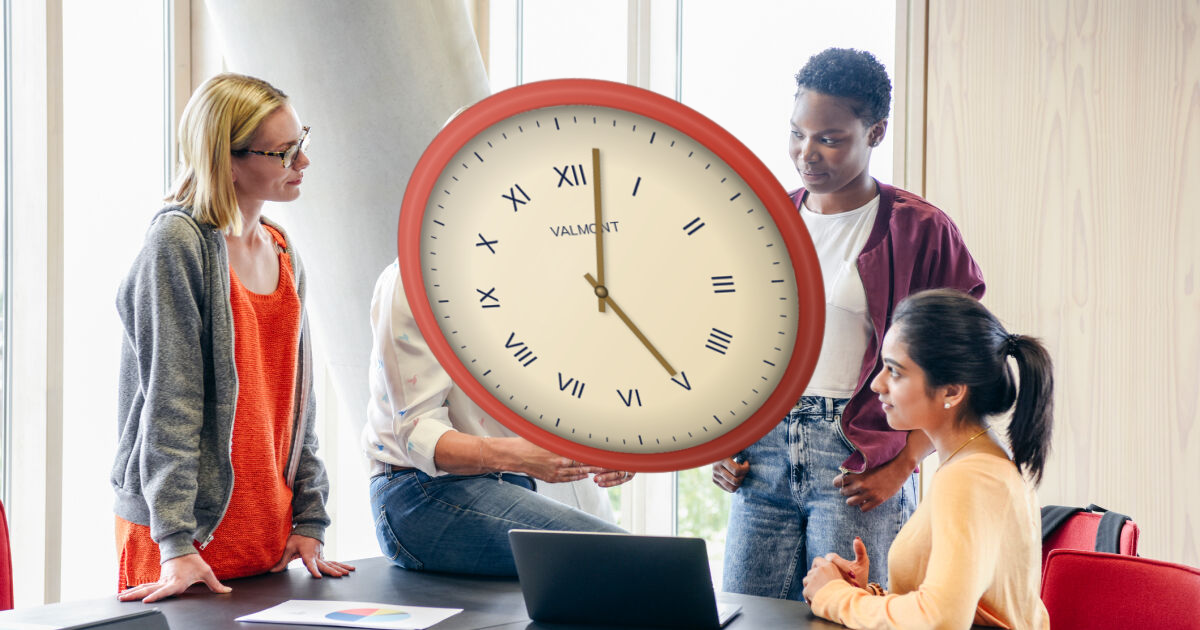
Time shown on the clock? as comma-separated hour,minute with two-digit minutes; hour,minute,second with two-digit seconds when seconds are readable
5,02
